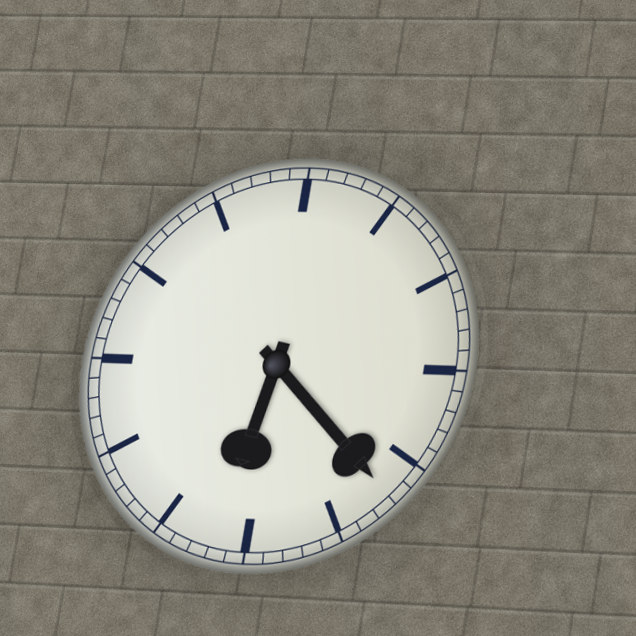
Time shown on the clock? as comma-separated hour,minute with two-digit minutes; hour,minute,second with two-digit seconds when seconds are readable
6,22
